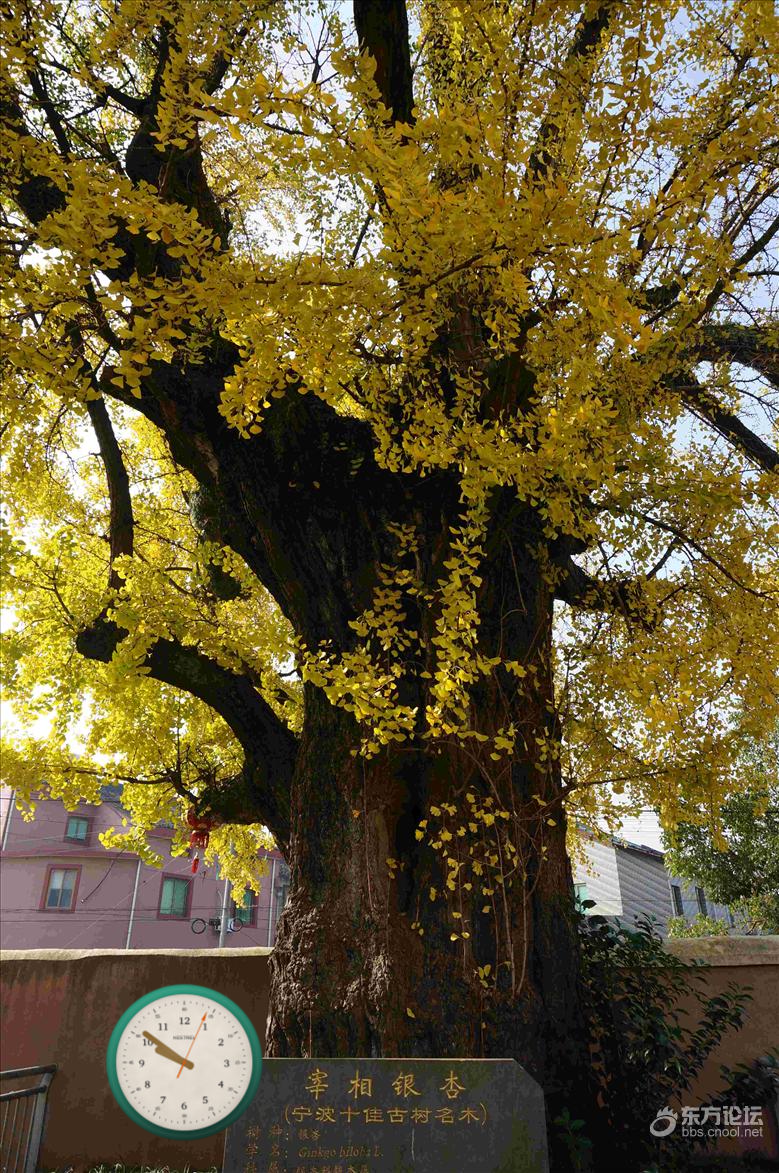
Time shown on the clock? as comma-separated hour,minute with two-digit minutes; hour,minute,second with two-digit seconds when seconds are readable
9,51,04
